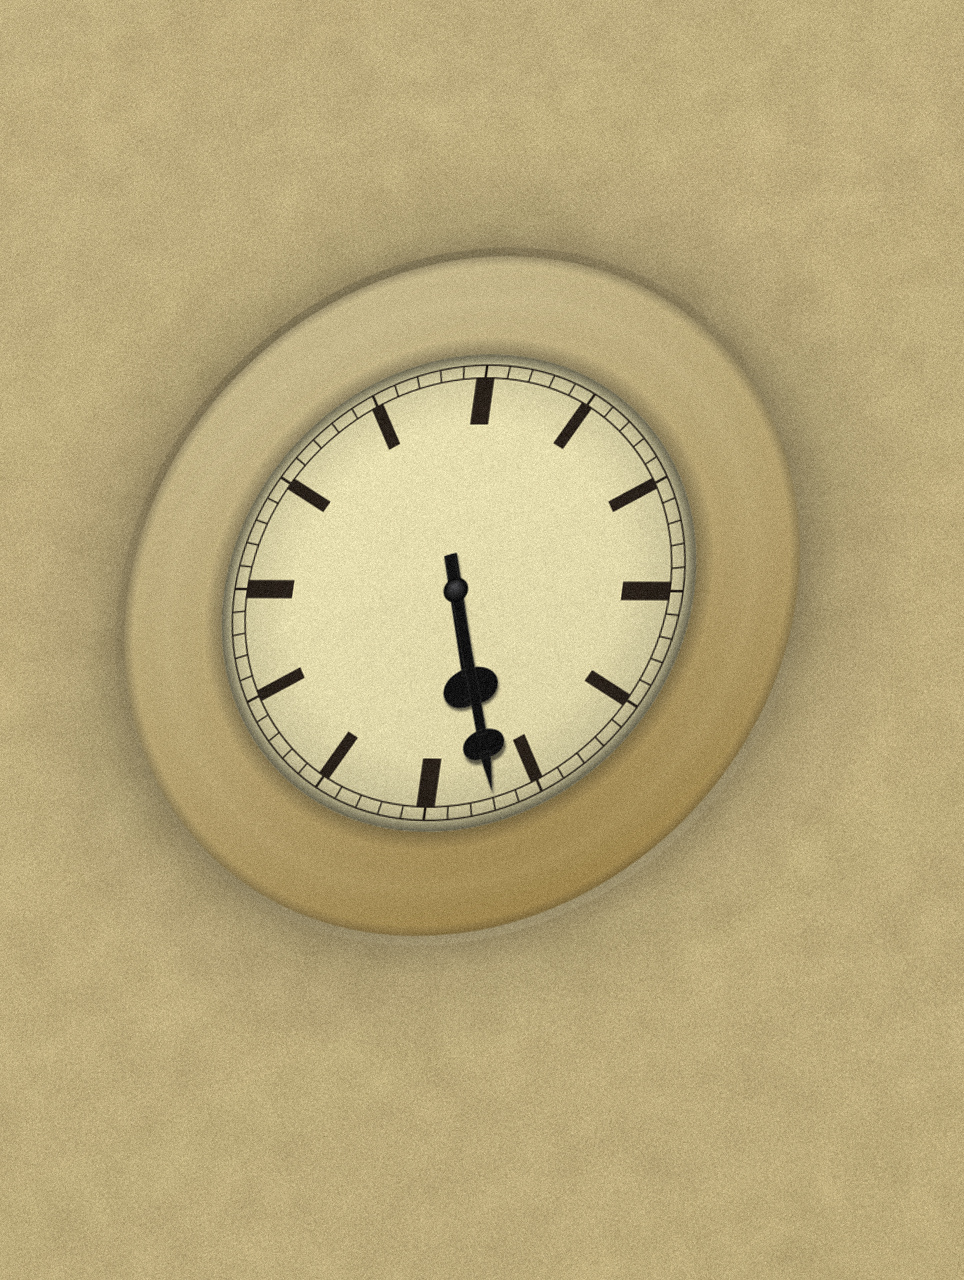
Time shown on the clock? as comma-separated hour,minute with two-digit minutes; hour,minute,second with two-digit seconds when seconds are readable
5,27
